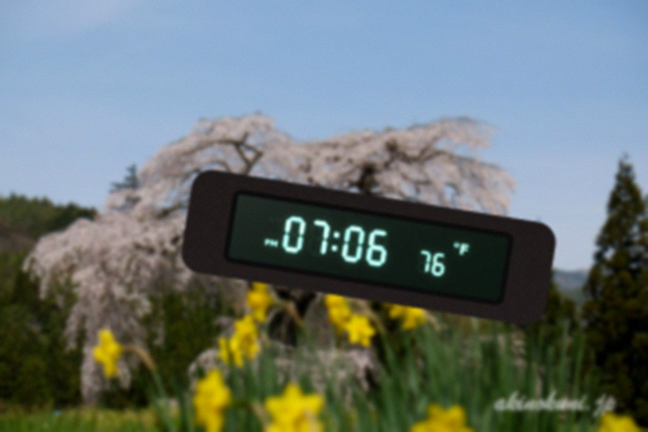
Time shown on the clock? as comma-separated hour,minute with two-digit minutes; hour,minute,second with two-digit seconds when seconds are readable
7,06
